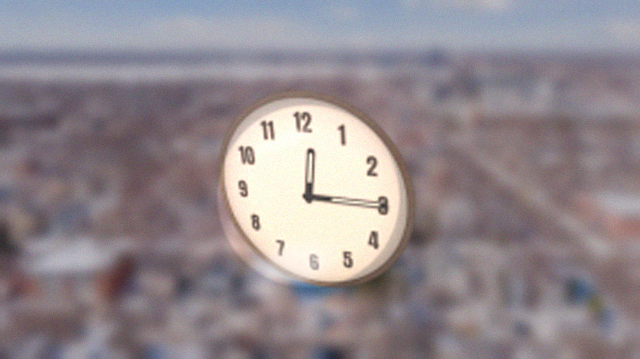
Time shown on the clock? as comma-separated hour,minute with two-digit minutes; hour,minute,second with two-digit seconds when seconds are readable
12,15
